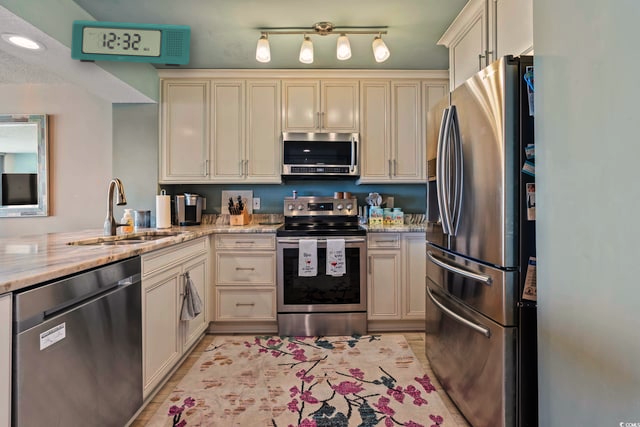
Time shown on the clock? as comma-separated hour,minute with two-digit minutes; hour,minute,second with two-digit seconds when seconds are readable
12,32
